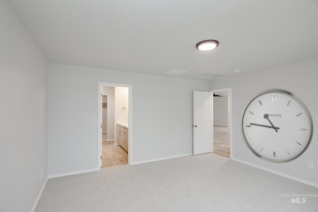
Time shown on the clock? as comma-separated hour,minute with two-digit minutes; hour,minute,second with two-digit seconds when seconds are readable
10,46
